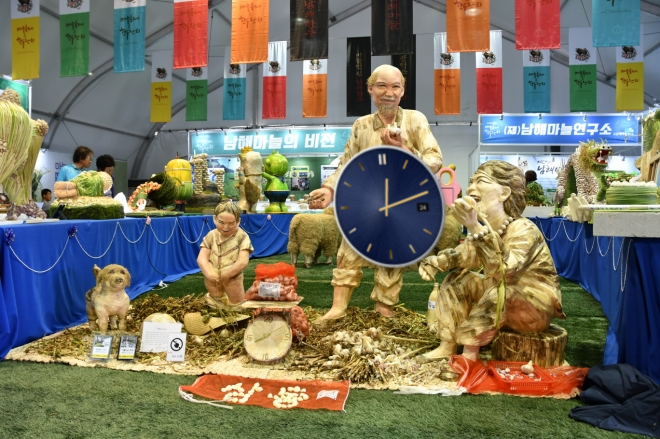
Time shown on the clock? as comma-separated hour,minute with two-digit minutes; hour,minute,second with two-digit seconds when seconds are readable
12,12
